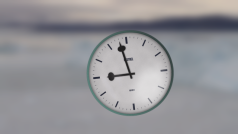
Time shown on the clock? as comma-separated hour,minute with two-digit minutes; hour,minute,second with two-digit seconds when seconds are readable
8,58
